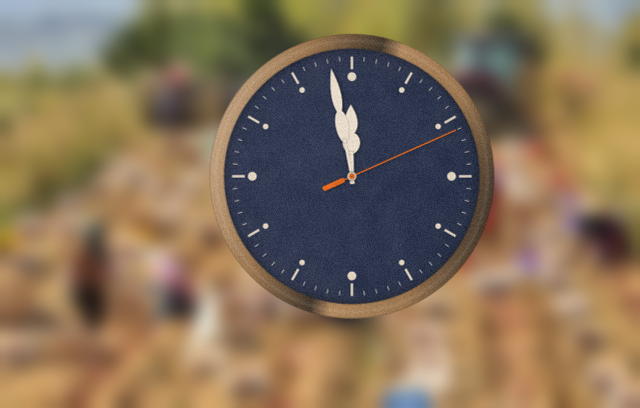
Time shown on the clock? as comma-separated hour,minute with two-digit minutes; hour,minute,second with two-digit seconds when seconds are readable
11,58,11
